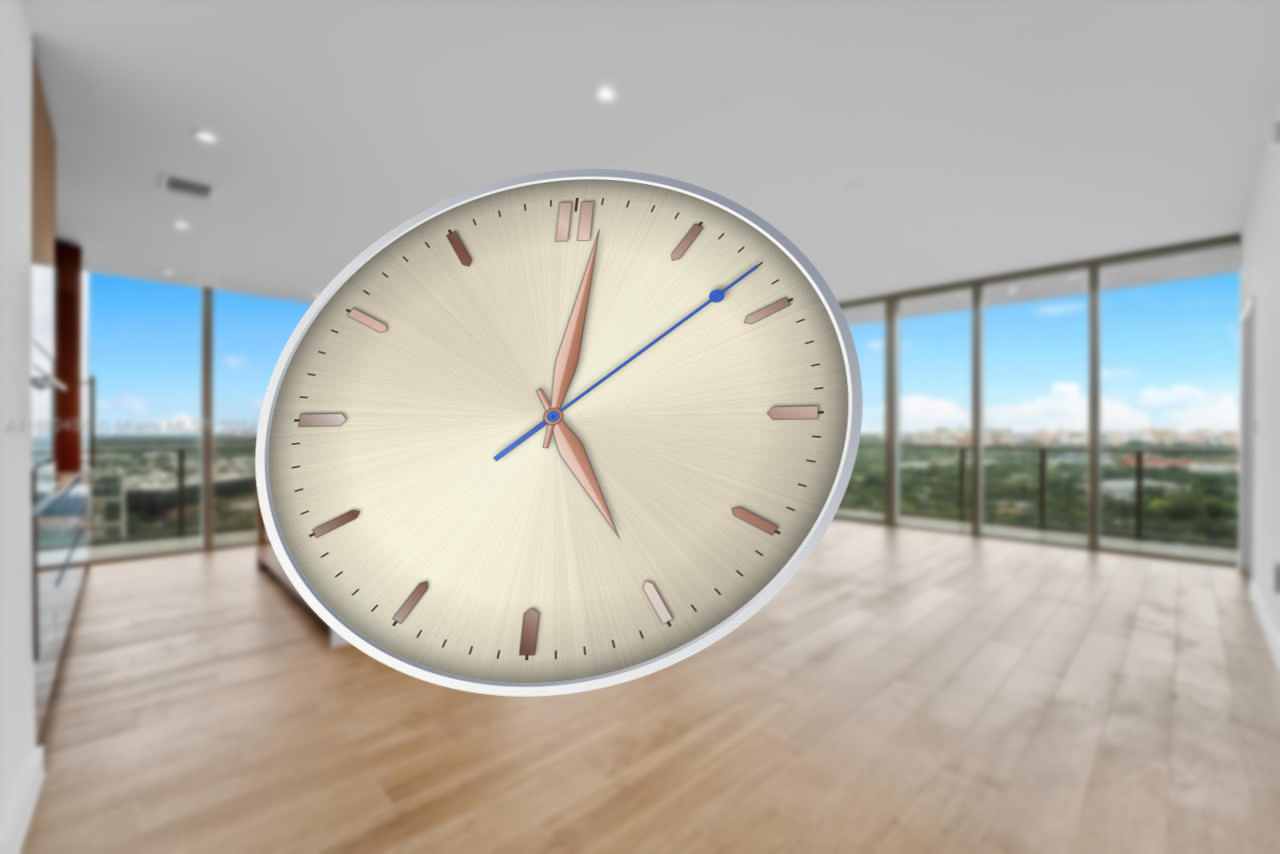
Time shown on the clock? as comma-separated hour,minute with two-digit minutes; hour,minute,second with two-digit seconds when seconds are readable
5,01,08
